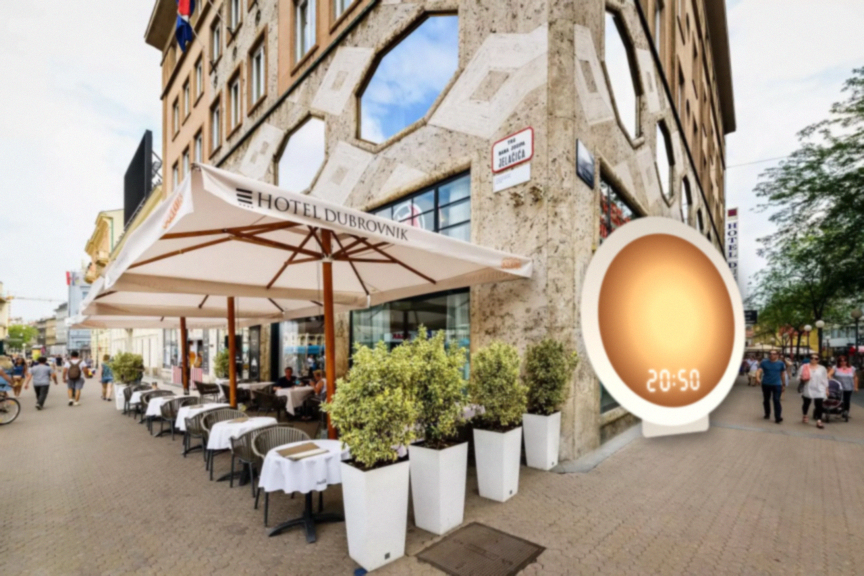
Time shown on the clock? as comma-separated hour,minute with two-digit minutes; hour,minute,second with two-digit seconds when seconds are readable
20,50
